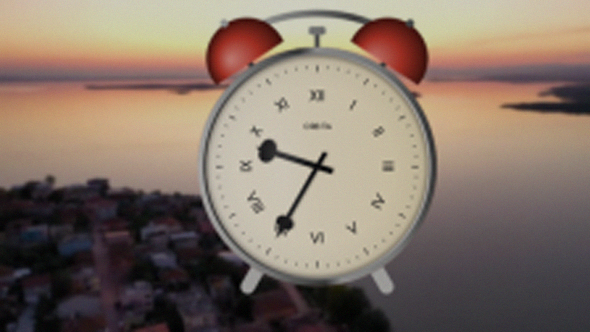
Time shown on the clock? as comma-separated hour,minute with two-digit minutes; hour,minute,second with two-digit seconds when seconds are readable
9,35
